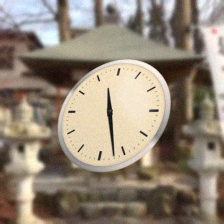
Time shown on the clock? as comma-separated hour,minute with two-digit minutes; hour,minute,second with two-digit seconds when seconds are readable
11,27
